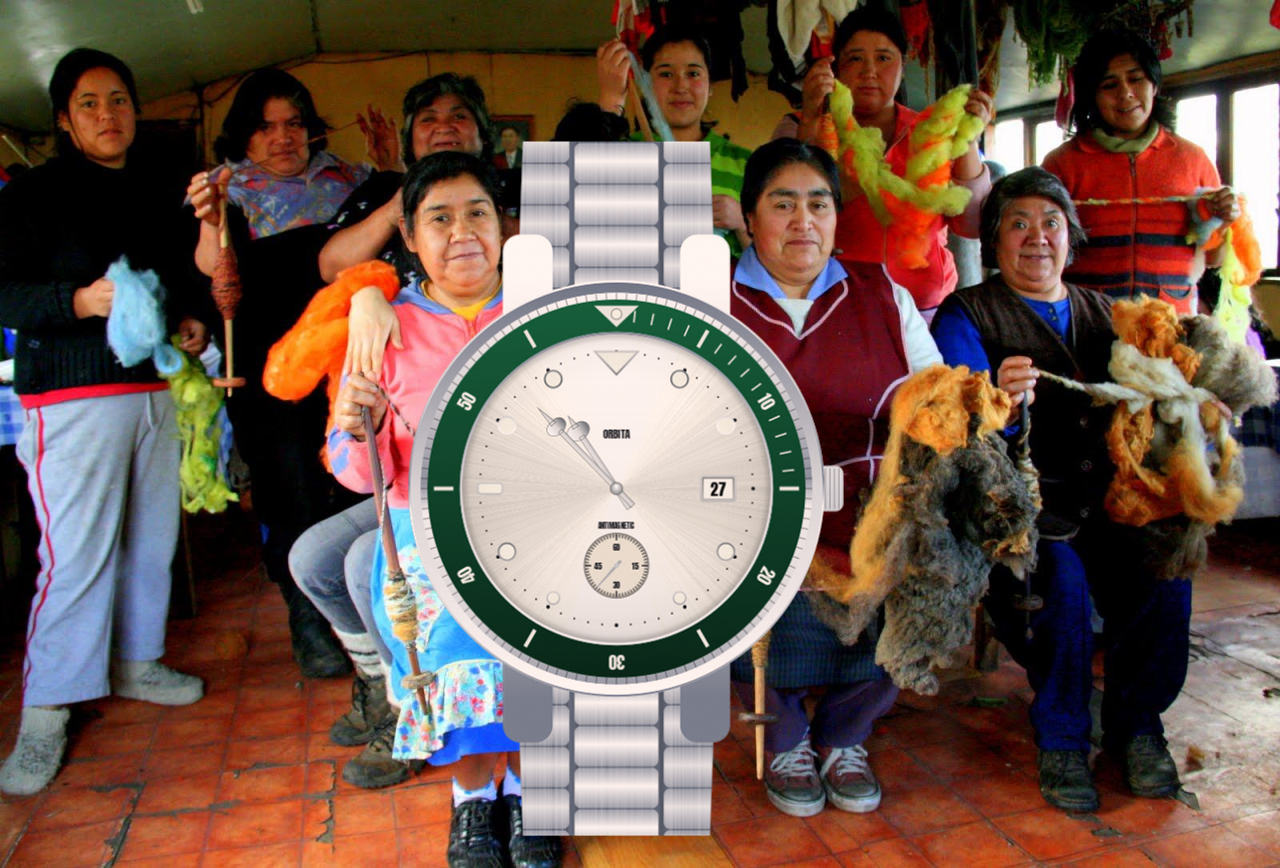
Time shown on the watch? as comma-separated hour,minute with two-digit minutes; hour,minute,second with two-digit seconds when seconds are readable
10,52,37
